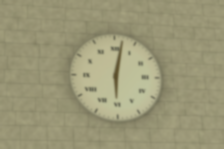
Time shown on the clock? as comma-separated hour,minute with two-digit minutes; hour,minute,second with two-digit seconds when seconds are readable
6,02
